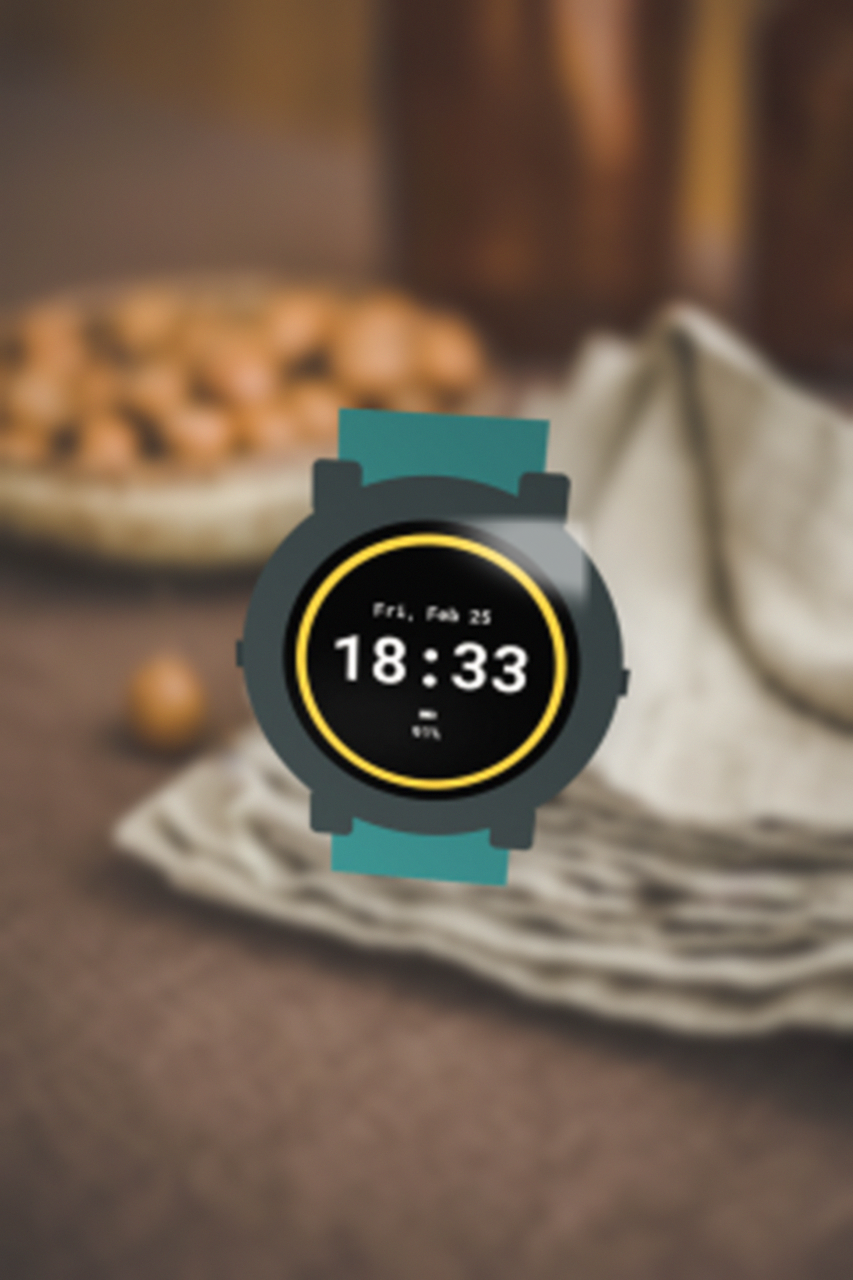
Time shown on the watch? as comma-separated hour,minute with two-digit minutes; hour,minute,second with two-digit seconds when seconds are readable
18,33
